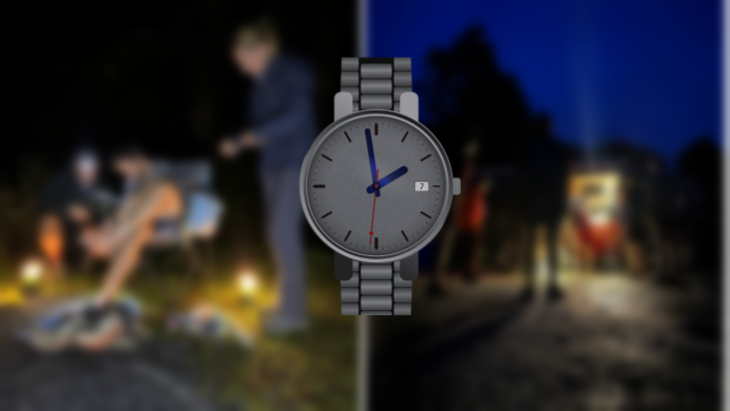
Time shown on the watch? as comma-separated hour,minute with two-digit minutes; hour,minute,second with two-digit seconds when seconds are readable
1,58,31
